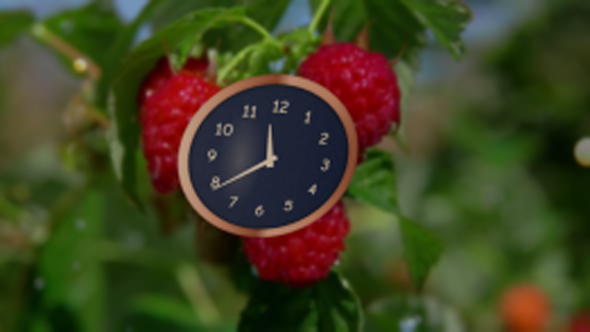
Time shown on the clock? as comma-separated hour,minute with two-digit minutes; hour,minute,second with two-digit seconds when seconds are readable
11,39
